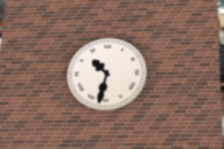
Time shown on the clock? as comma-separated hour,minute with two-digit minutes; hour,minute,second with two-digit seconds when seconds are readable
10,32
